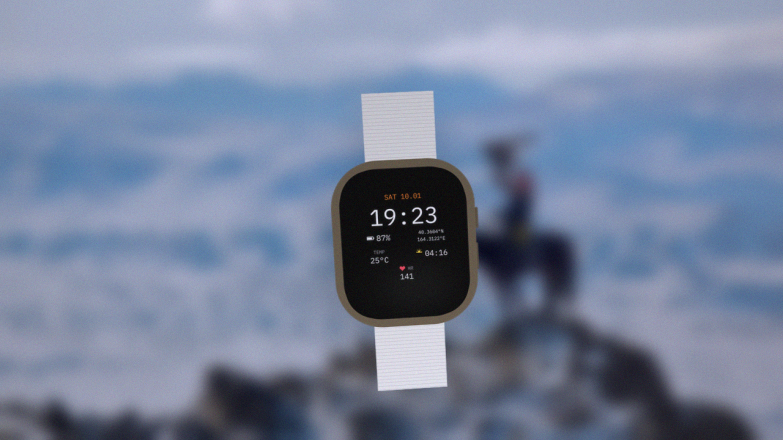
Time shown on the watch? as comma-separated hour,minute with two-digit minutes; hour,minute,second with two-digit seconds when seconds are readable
19,23
